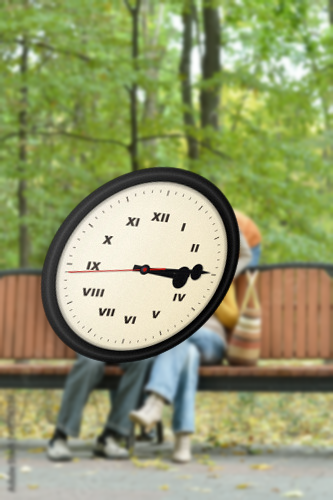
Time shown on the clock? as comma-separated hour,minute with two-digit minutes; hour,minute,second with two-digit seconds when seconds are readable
3,14,44
